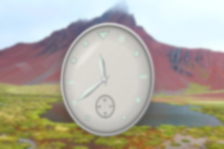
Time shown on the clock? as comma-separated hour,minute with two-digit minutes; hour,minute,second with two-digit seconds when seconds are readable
11,40
